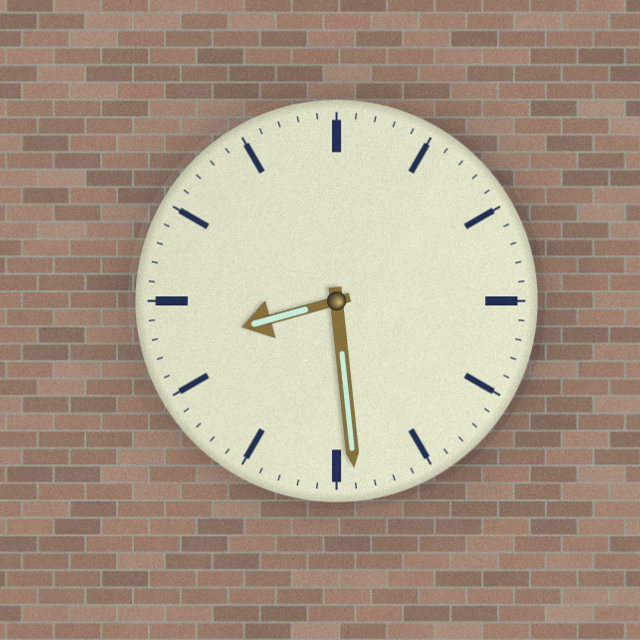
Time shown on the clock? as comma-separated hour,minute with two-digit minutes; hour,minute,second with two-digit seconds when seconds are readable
8,29
